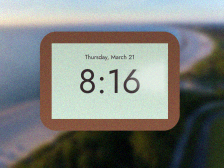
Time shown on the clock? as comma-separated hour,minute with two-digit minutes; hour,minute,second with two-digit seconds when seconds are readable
8,16
